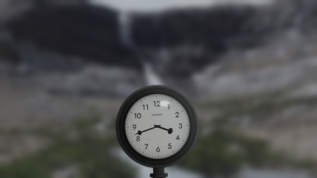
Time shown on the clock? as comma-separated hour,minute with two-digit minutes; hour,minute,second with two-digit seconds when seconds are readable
3,42
